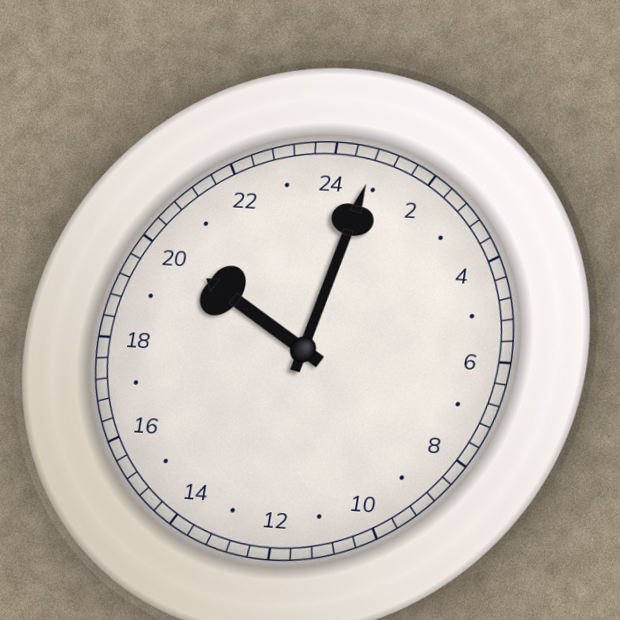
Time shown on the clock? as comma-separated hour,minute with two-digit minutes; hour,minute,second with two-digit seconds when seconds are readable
20,02
